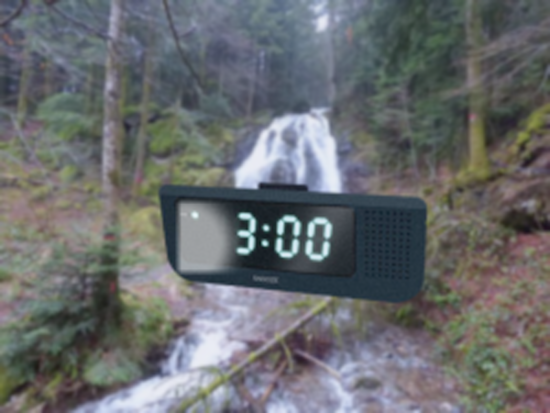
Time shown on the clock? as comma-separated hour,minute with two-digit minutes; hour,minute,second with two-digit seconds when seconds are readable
3,00
